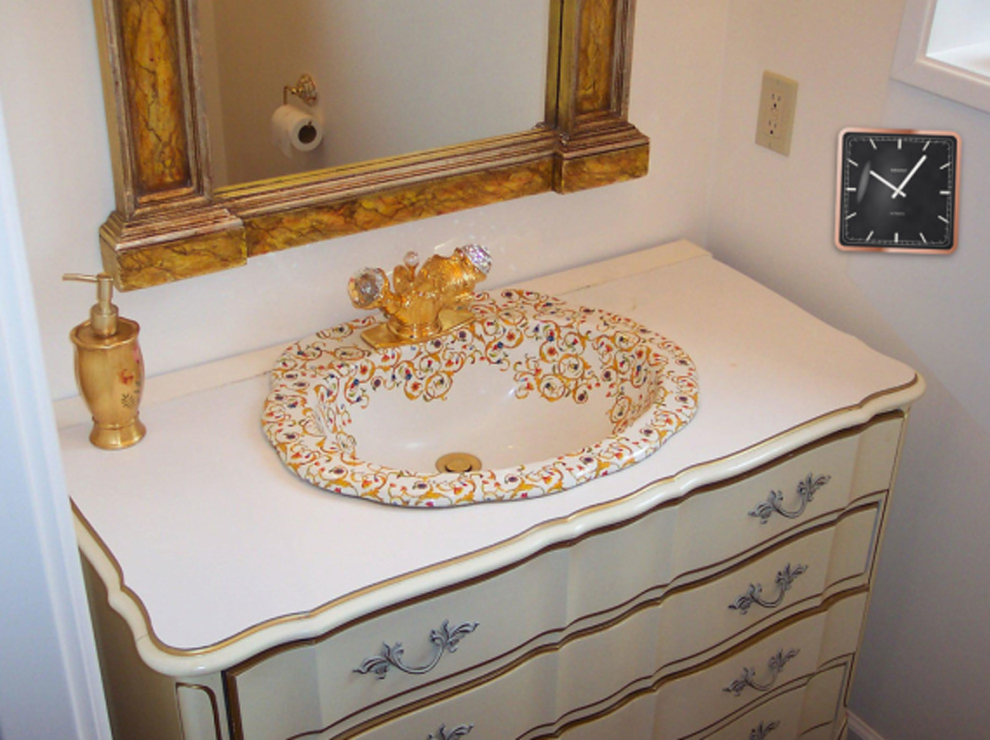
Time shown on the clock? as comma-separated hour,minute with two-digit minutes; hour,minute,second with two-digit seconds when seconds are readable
10,06
